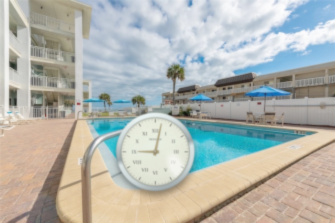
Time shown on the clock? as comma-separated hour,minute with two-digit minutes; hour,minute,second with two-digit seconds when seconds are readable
9,02
